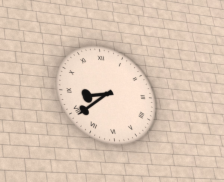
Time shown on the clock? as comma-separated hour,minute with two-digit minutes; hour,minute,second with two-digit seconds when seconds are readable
8,39
